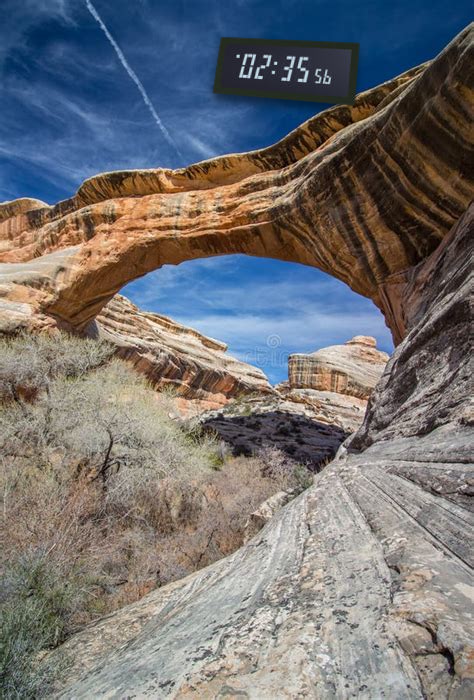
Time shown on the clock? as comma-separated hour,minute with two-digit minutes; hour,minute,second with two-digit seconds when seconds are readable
2,35,56
